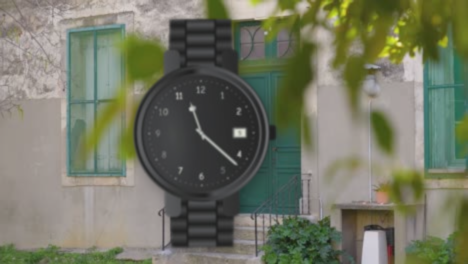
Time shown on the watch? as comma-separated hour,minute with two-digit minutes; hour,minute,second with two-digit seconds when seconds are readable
11,22
